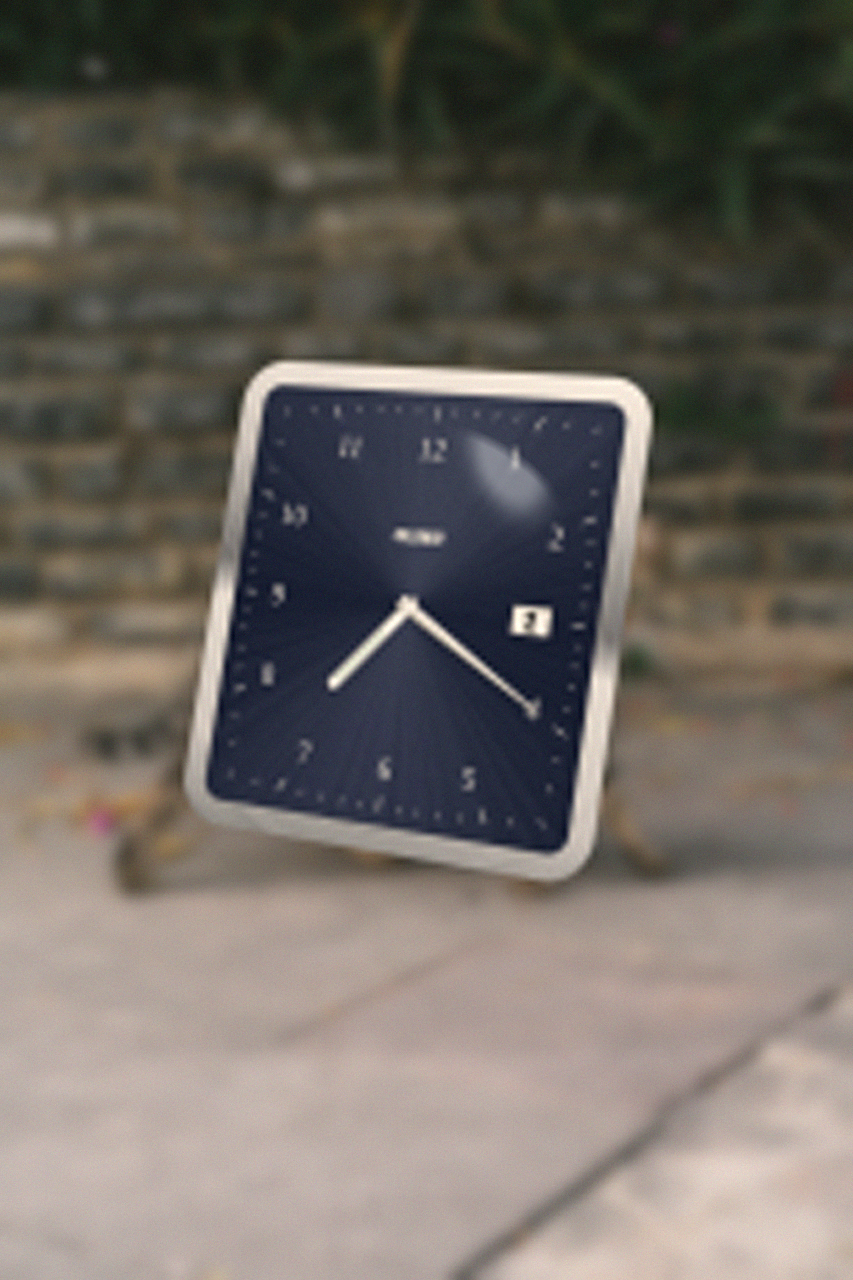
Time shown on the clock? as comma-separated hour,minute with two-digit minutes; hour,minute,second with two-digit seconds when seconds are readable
7,20
